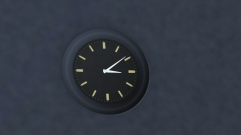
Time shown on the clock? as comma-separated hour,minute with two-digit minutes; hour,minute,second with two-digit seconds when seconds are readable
3,09
